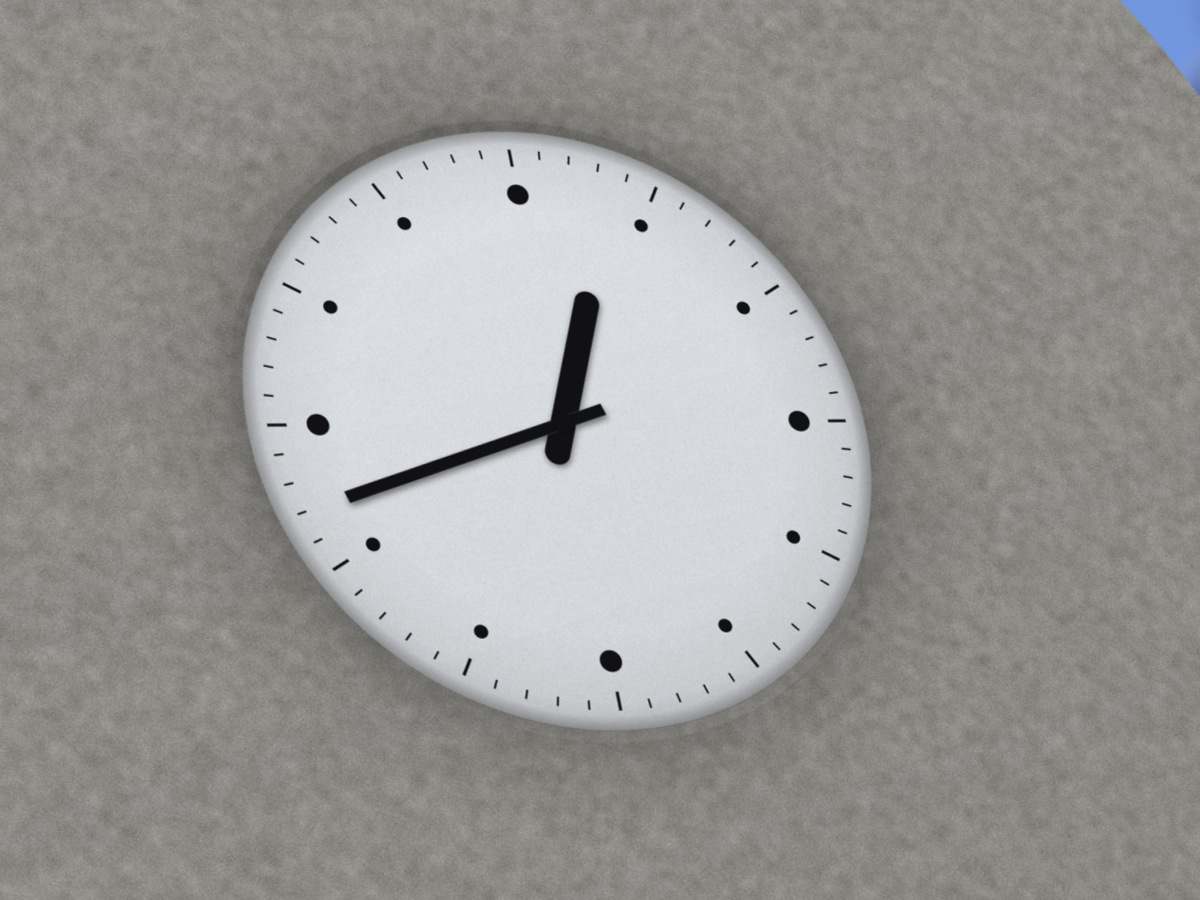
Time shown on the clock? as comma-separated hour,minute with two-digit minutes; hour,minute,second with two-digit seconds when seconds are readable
12,42
